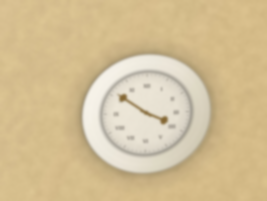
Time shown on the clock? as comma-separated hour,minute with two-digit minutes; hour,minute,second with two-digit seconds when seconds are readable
3,51
